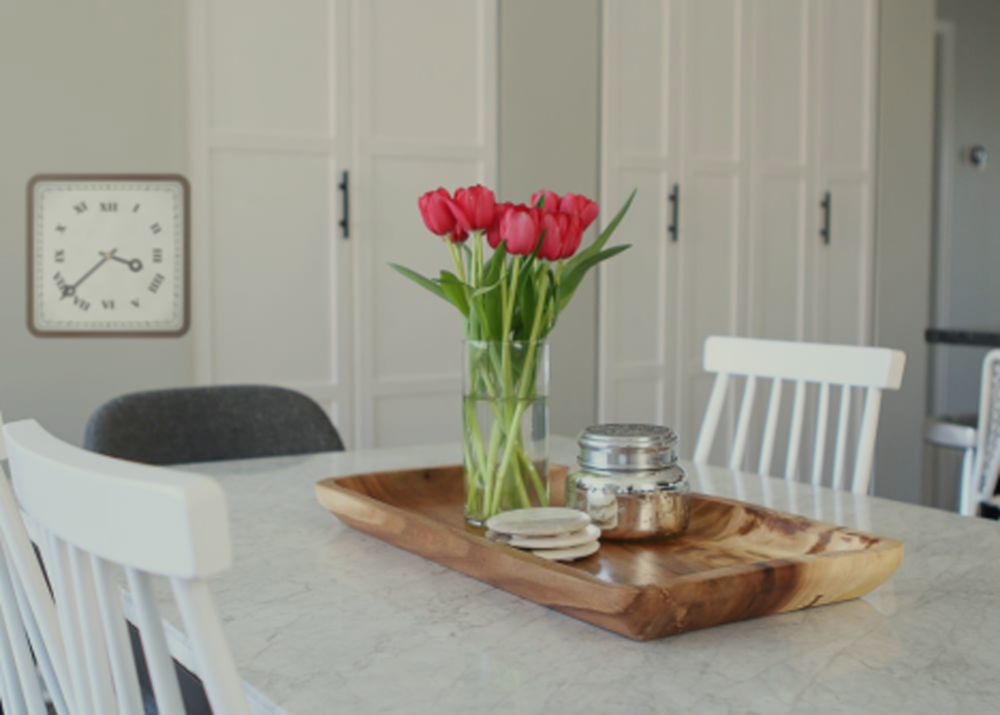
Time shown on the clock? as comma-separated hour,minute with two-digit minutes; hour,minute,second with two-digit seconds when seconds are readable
3,38
